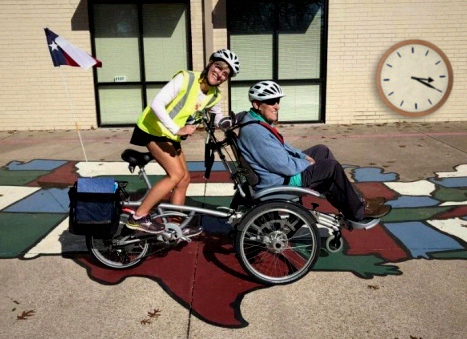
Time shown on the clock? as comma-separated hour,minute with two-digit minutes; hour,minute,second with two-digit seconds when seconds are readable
3,20
